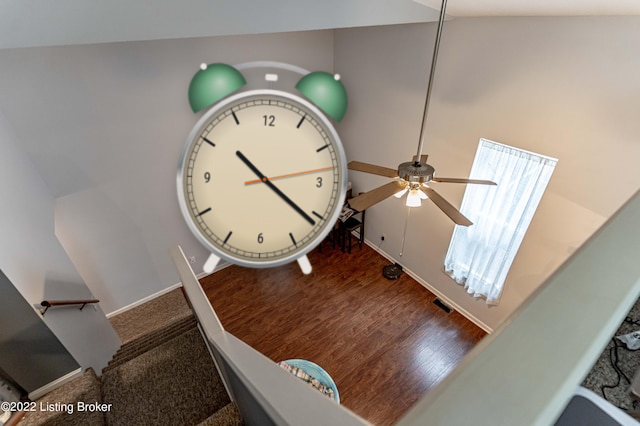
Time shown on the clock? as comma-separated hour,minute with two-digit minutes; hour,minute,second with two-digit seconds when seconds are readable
10,21,13
